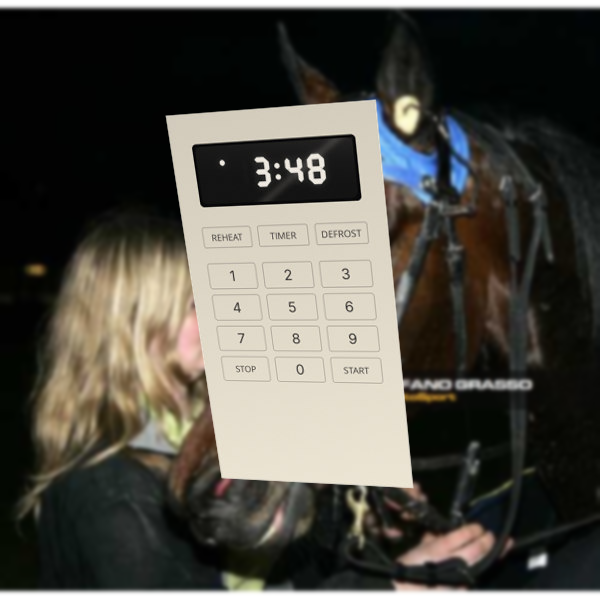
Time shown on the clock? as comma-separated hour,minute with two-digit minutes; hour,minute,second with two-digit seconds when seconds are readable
3,48
